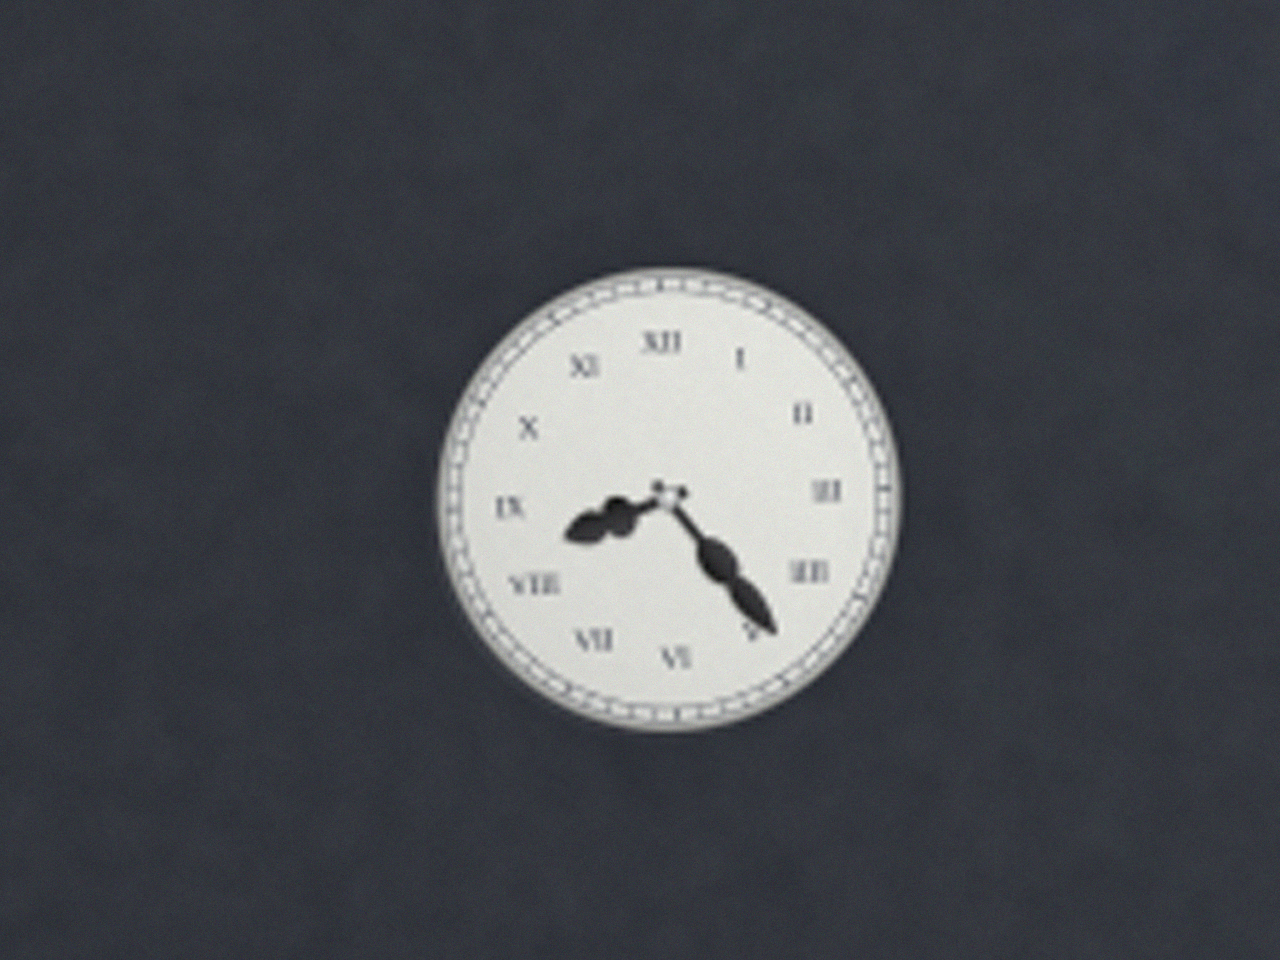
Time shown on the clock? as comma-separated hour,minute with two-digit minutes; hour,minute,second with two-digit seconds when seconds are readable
8,24
